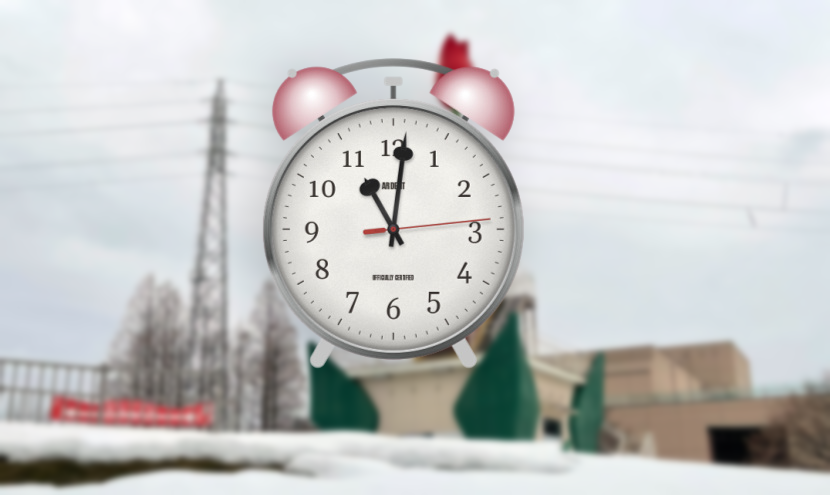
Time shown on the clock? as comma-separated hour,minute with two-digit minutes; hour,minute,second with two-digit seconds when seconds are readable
11,01,14
